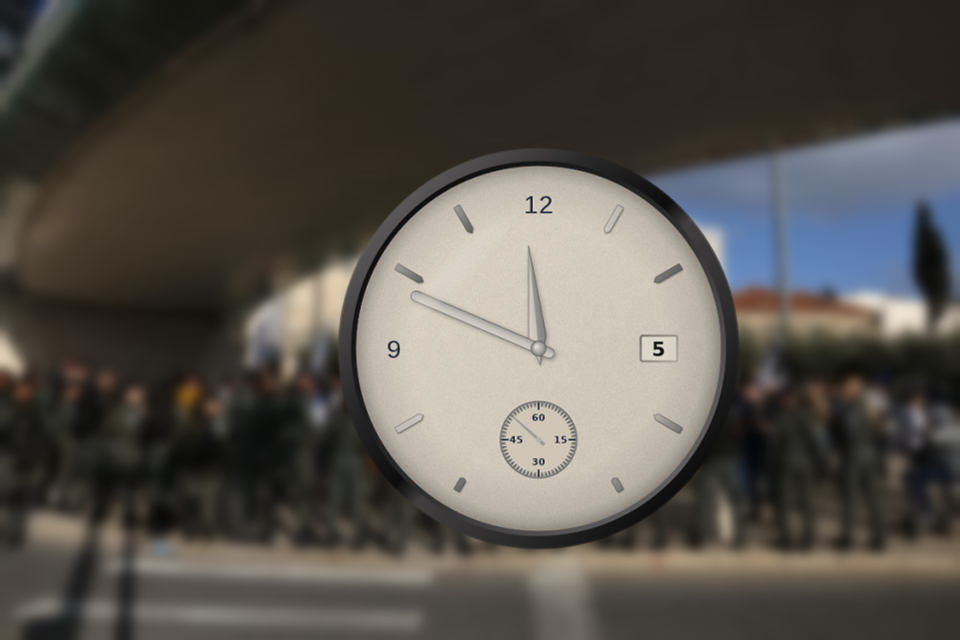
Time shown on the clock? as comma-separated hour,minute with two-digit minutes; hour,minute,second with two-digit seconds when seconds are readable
11,48,52
